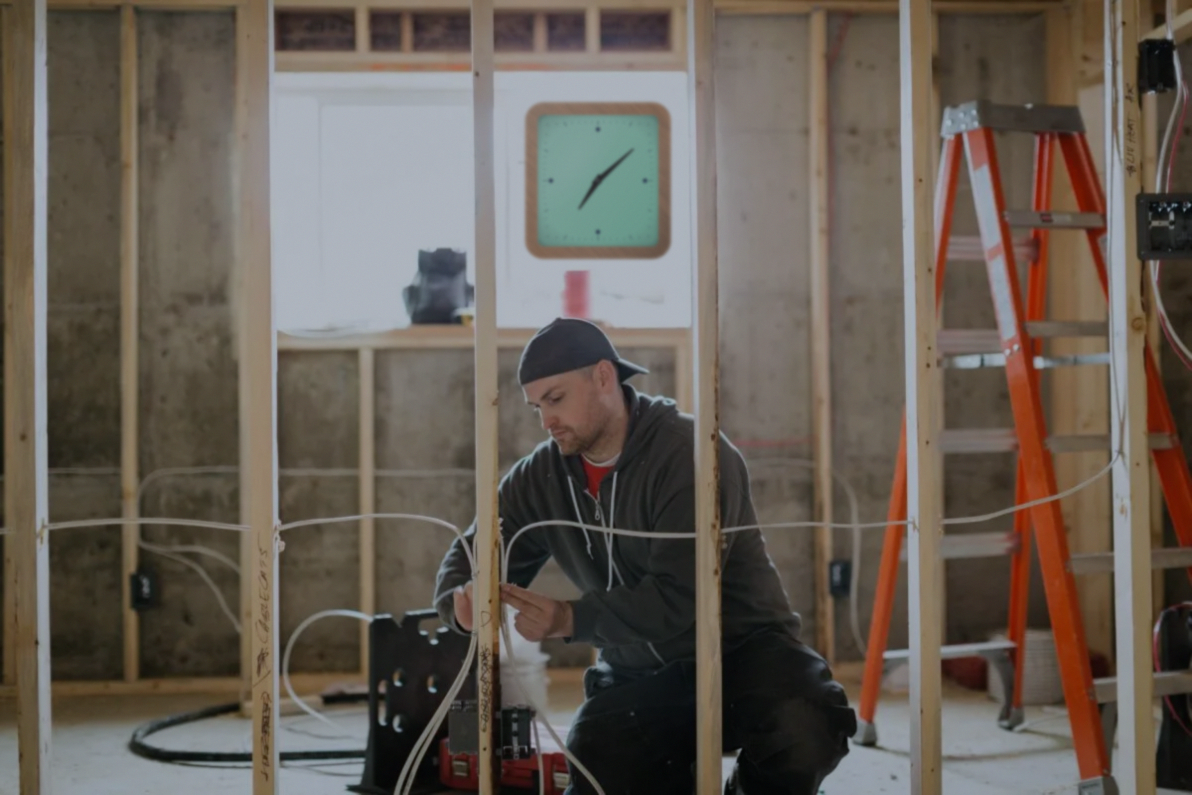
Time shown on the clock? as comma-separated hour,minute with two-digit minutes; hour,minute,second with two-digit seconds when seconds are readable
7,08
